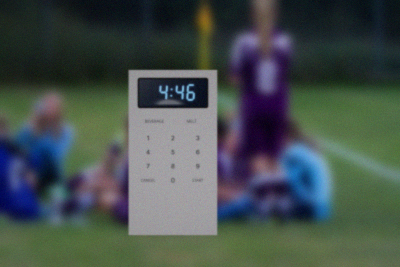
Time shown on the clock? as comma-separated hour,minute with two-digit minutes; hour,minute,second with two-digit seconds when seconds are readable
4,46
